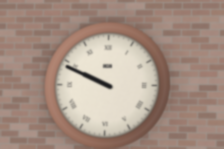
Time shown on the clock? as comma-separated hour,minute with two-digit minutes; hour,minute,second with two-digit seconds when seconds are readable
9,49
